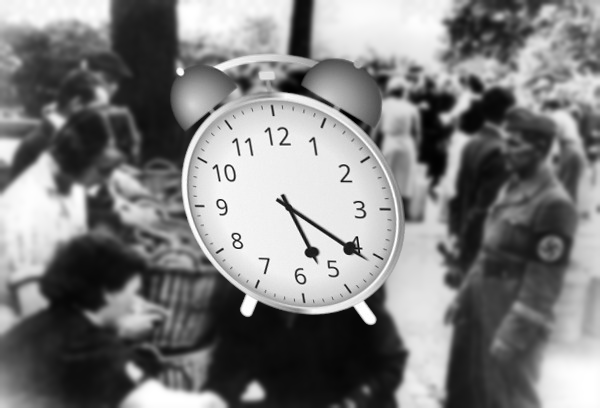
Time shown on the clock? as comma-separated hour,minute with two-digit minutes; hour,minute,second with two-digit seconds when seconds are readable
5,21
